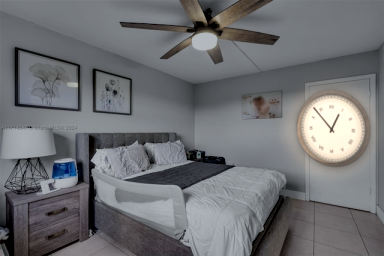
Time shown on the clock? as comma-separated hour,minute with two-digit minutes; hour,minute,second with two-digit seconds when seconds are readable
12,53
